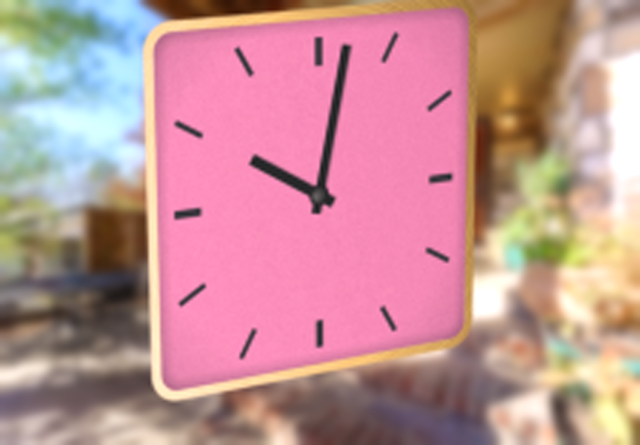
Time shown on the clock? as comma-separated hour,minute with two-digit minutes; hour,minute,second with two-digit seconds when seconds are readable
10,02
